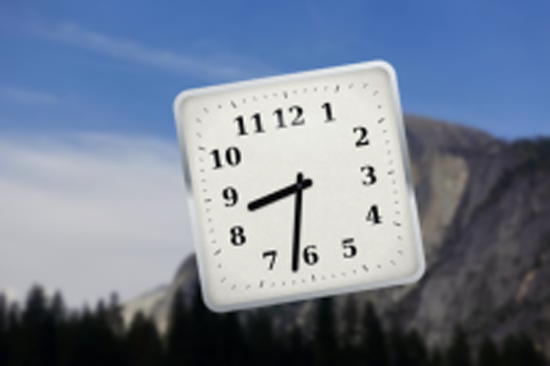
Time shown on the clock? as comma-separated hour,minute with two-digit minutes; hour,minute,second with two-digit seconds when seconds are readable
8,32
